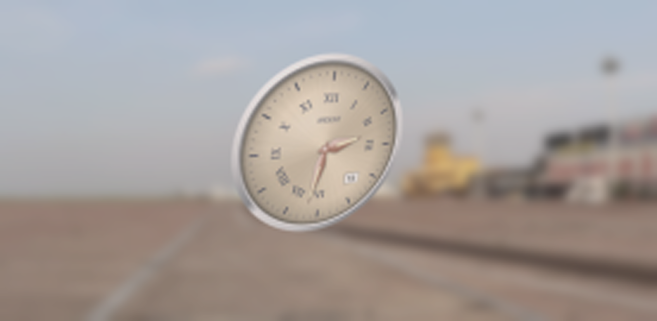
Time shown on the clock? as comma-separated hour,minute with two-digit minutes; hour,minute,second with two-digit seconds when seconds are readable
2,32
